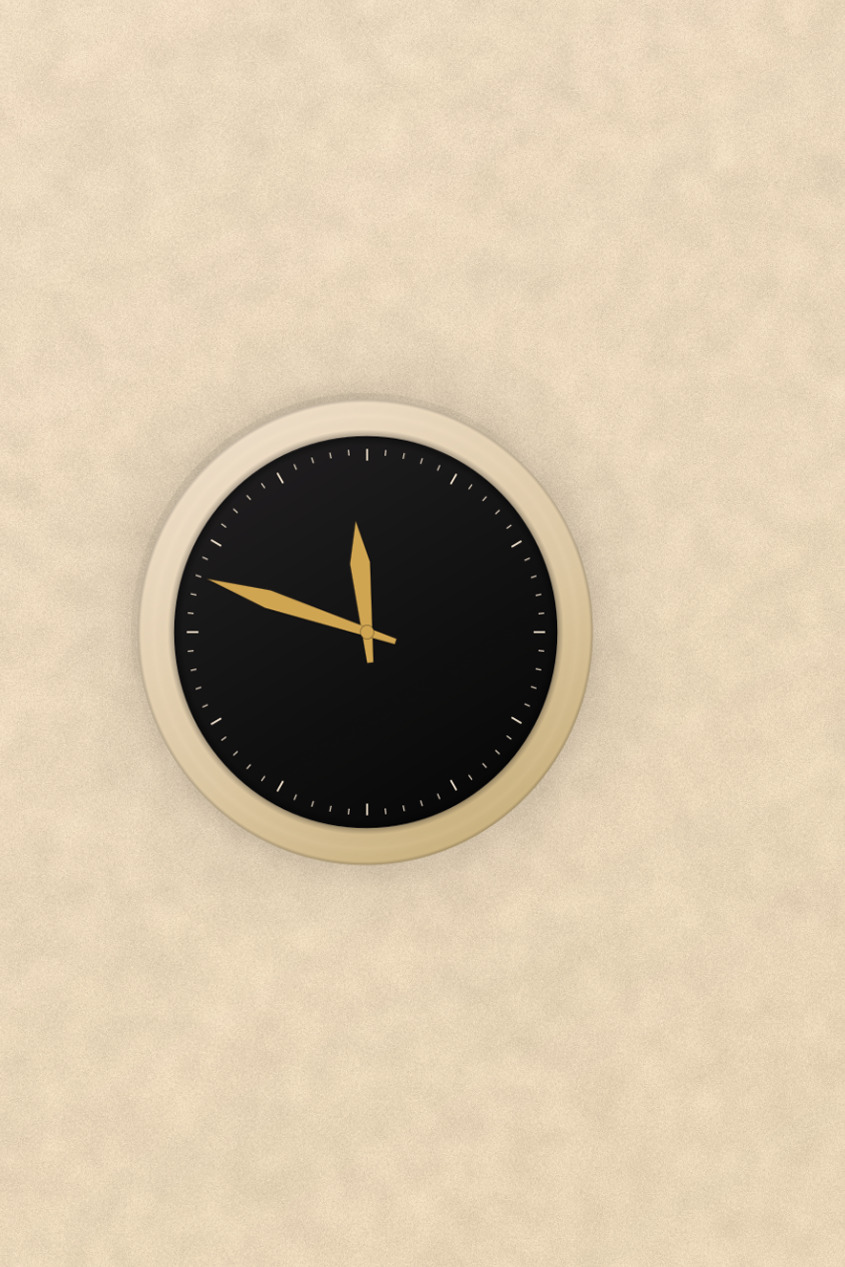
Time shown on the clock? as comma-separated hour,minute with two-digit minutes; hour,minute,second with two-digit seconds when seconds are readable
11,48
